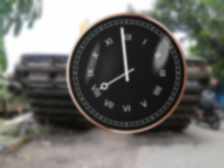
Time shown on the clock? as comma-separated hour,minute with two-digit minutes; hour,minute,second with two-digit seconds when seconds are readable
7,59
